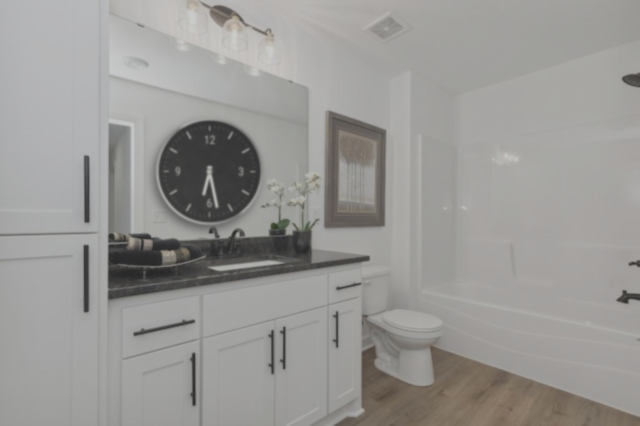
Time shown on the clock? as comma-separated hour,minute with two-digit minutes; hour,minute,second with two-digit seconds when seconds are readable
6,28
